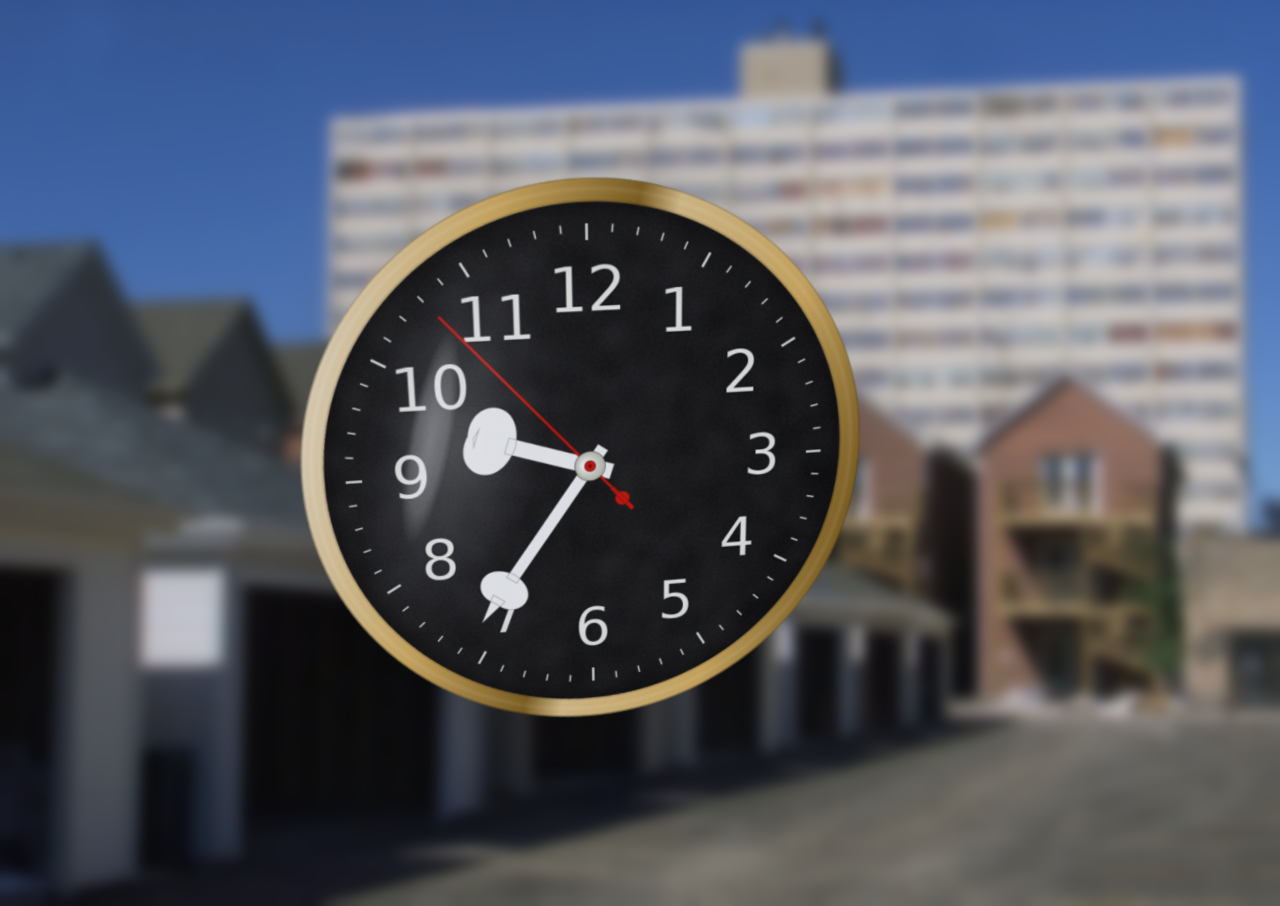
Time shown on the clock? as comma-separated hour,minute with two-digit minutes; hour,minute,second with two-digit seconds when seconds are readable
9,35,53
